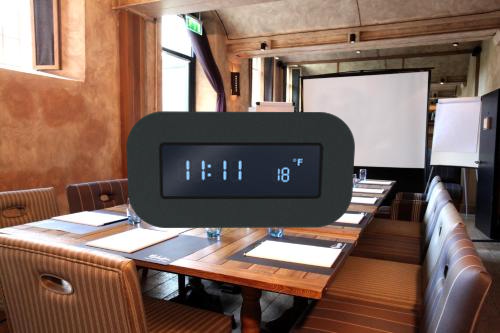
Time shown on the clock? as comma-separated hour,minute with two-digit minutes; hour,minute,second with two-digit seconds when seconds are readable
11,11
